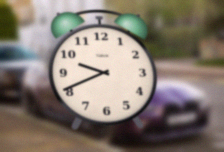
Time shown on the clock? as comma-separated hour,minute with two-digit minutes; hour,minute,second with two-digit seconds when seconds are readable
9,41
